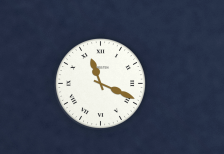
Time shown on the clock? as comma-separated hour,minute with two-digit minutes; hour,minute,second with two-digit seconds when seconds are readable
11,19
